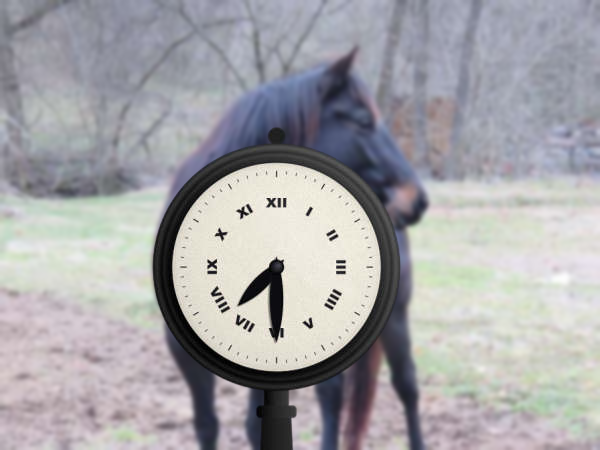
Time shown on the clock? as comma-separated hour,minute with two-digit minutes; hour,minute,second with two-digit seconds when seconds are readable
7,30
